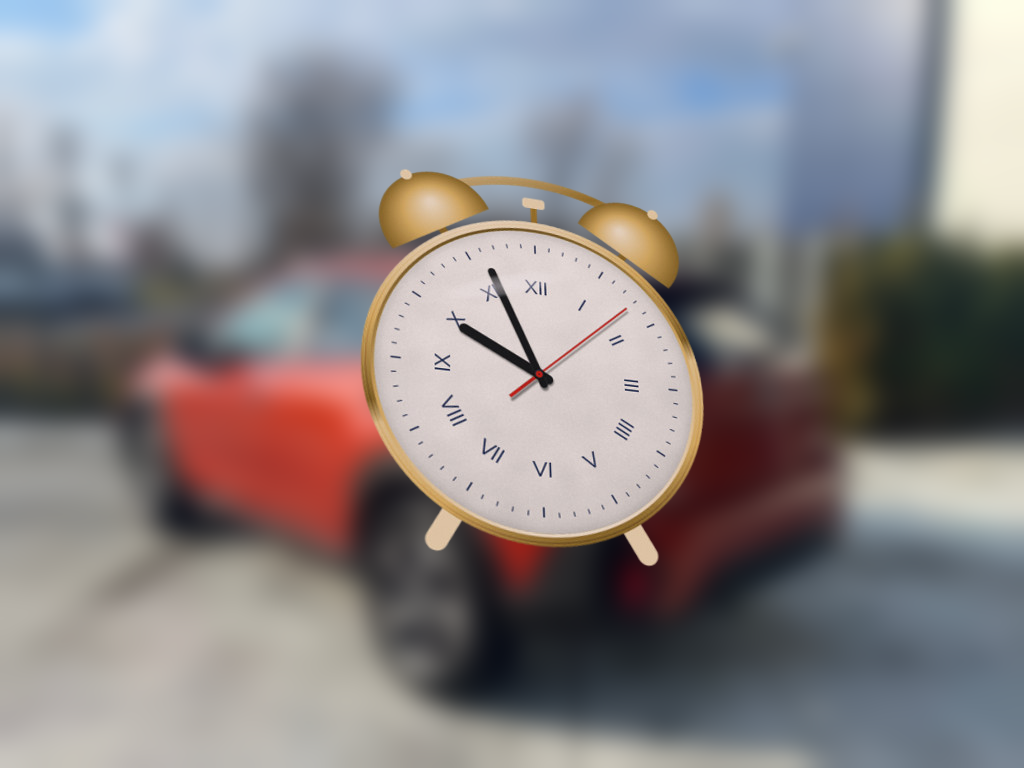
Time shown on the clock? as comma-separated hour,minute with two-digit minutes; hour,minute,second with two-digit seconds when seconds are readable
9,56,08
